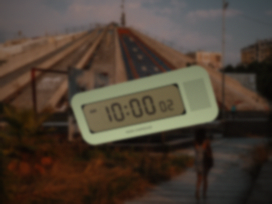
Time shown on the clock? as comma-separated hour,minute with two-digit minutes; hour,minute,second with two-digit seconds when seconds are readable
10,00
